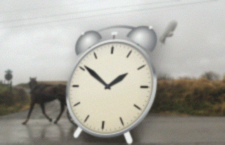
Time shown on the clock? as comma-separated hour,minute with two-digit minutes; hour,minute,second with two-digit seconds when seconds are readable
1,51
